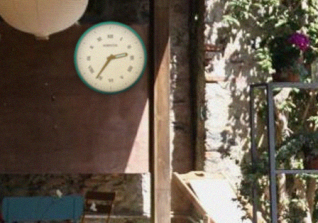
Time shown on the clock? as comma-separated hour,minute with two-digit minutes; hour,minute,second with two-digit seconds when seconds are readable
2,36
